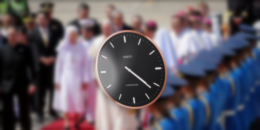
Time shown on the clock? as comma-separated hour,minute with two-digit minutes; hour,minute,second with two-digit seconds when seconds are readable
4,22
